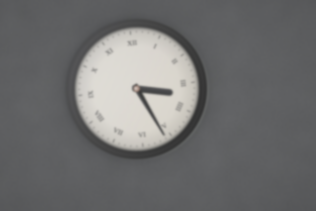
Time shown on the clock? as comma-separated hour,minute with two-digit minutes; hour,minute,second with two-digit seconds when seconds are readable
3,26
